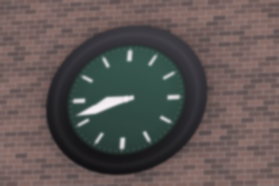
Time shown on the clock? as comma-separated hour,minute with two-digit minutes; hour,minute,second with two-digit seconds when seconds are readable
8,42
